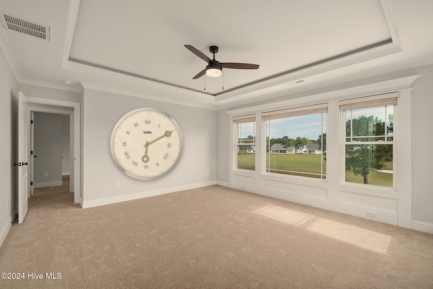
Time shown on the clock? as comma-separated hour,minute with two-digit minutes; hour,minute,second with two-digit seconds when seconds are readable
6,10
